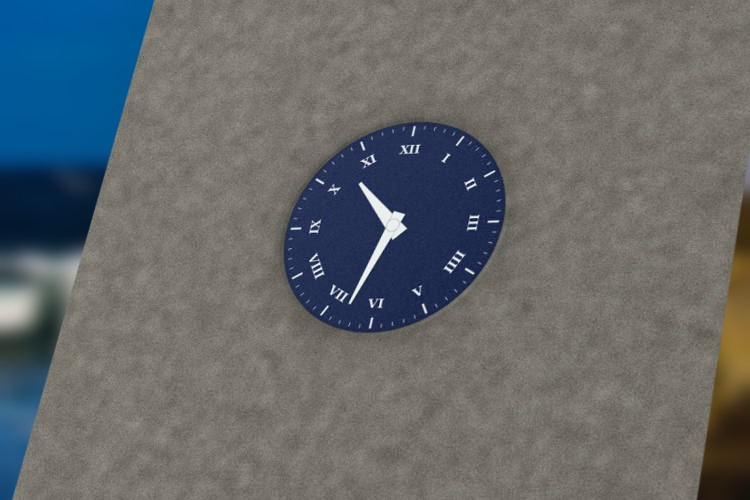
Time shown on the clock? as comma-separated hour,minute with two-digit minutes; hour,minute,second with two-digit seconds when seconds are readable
10,33
